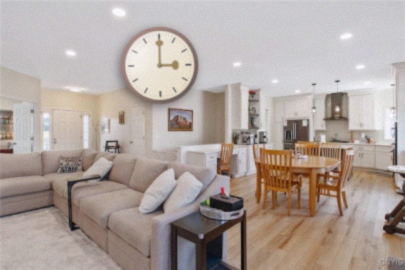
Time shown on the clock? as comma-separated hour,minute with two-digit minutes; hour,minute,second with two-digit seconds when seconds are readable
3,00
